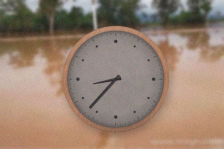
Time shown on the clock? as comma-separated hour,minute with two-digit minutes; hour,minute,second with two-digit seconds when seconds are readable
8,37
